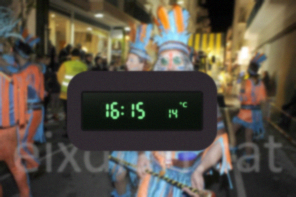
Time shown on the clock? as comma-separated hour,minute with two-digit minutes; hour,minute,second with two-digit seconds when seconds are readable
16,15
